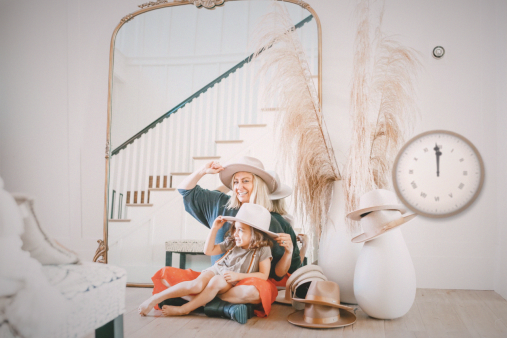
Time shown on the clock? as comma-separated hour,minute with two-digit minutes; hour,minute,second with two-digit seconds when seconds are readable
11,59
